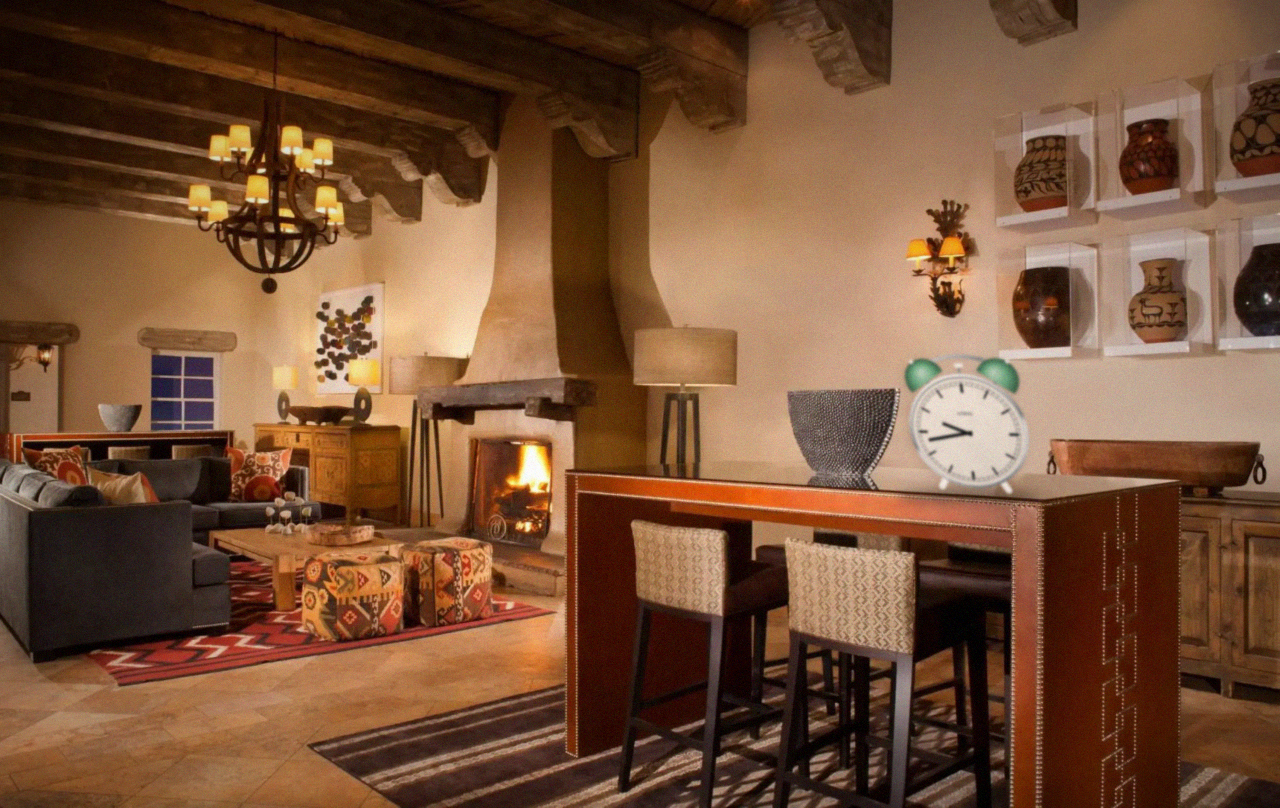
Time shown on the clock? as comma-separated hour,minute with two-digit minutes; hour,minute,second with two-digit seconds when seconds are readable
9,43
